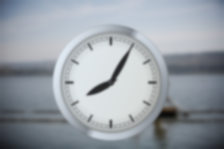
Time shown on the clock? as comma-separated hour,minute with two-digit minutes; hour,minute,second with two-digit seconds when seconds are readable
8,05
